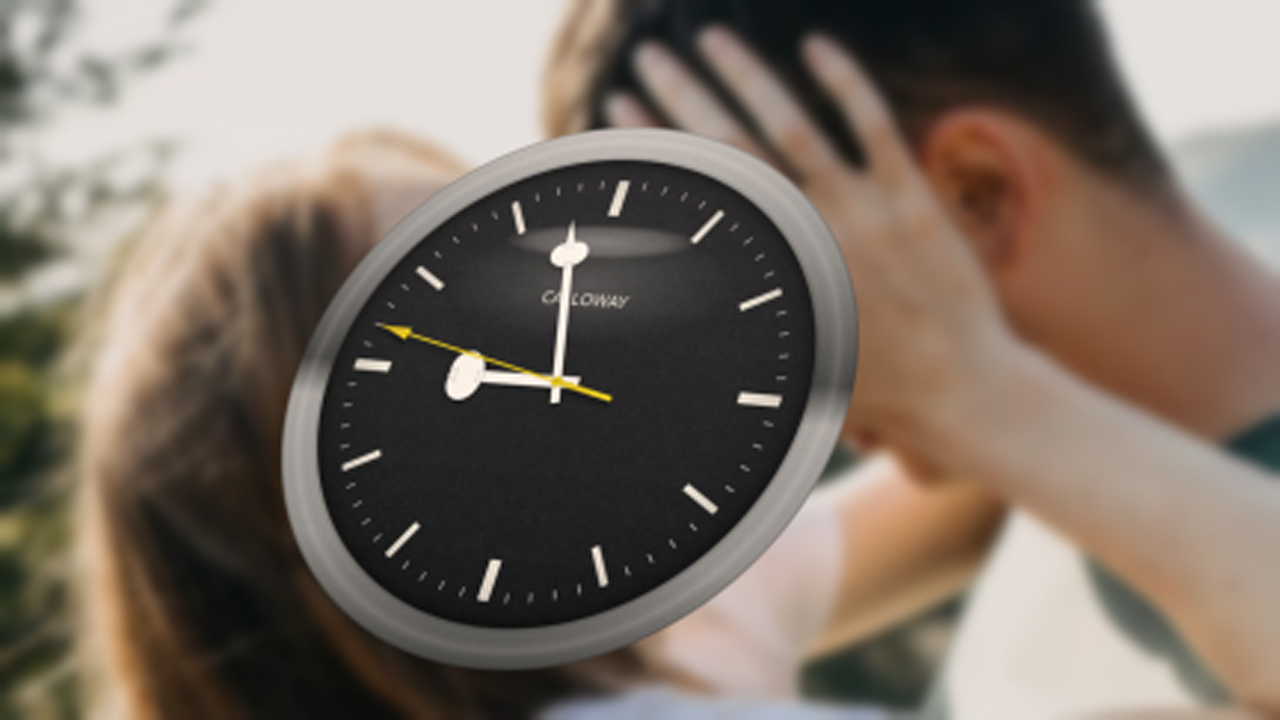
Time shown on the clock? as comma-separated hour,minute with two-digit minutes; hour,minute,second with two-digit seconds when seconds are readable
8,57,47
